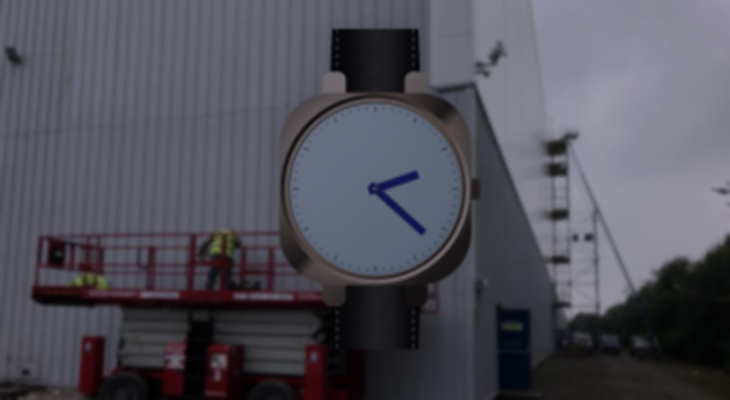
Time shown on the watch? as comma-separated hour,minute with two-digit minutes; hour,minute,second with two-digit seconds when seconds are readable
2,22
